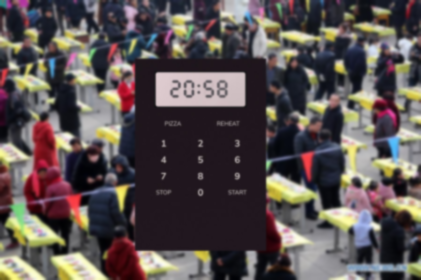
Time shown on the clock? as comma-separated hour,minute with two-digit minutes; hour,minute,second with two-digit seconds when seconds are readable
20,58
